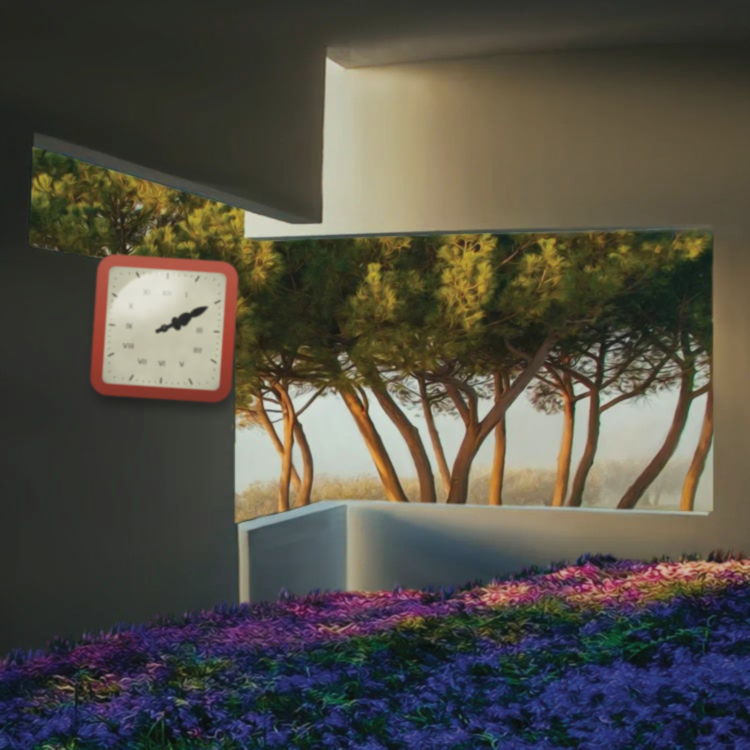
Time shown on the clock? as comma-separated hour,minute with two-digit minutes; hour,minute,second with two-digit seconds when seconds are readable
2,10
